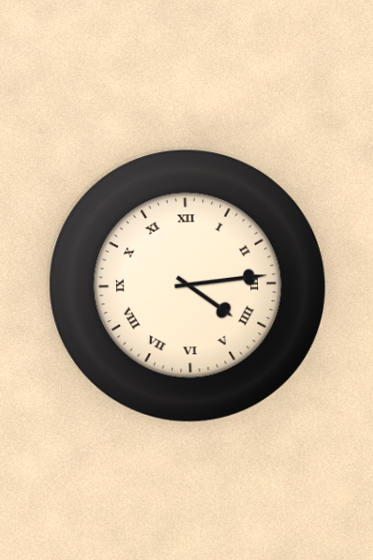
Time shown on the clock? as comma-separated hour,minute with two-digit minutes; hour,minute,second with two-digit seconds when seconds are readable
4,14
